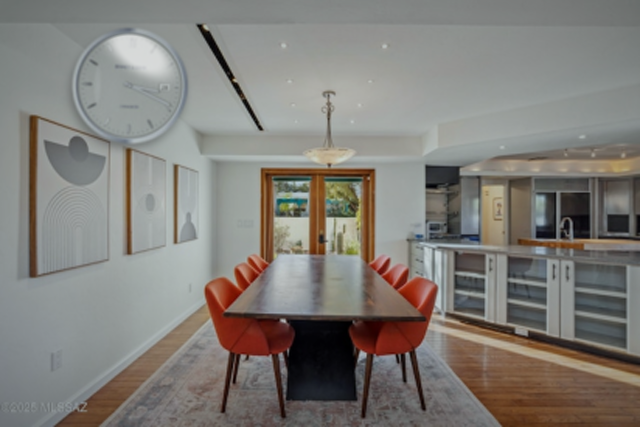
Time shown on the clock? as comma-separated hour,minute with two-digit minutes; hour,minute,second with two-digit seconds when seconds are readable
3,19
